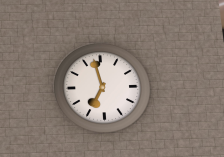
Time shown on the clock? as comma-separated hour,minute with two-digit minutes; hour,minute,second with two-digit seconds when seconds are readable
6,58
